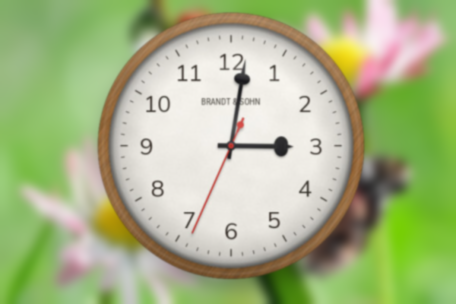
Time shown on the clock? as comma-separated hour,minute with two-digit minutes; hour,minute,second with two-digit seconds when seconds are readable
3,01,34
